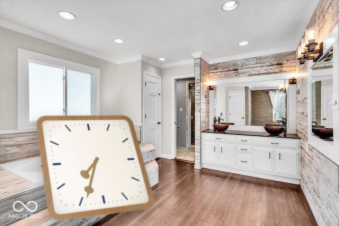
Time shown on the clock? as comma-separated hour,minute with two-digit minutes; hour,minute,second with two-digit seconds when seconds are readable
7,34
